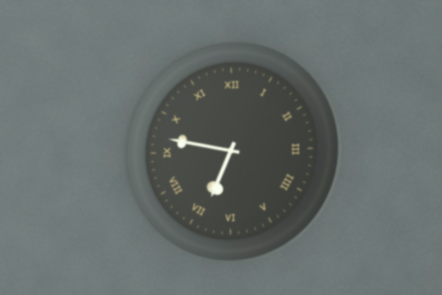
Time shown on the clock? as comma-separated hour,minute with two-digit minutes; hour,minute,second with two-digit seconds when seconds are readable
6,47
